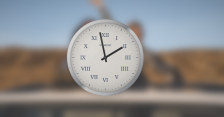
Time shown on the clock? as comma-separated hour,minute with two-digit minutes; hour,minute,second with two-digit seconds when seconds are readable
1,58
